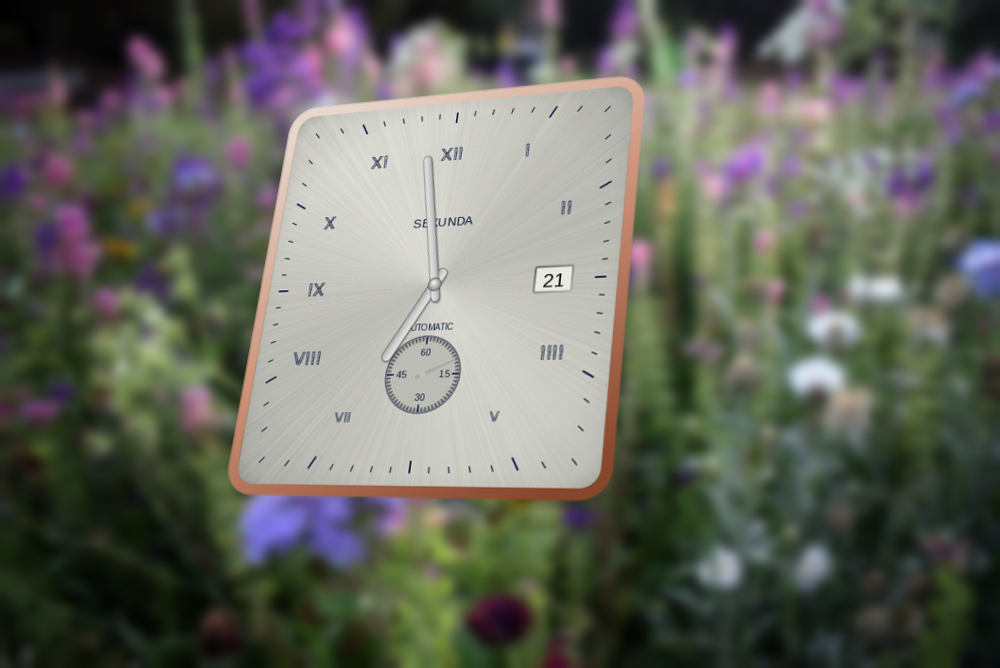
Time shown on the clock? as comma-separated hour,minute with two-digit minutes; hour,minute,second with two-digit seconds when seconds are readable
6,58,11
